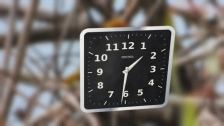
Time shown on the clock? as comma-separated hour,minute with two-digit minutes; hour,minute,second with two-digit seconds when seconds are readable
1,31
